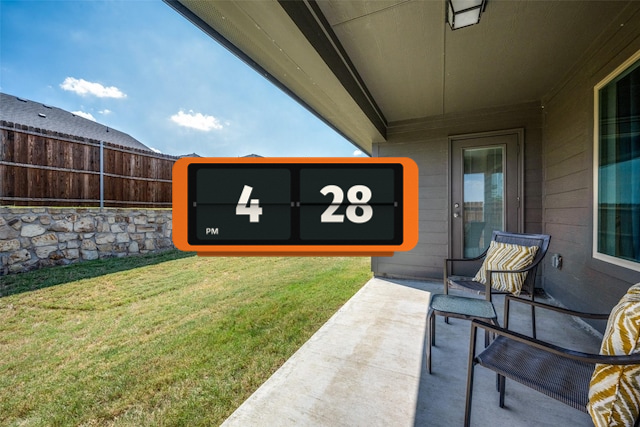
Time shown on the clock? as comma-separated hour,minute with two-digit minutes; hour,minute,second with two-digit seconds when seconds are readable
4,28
